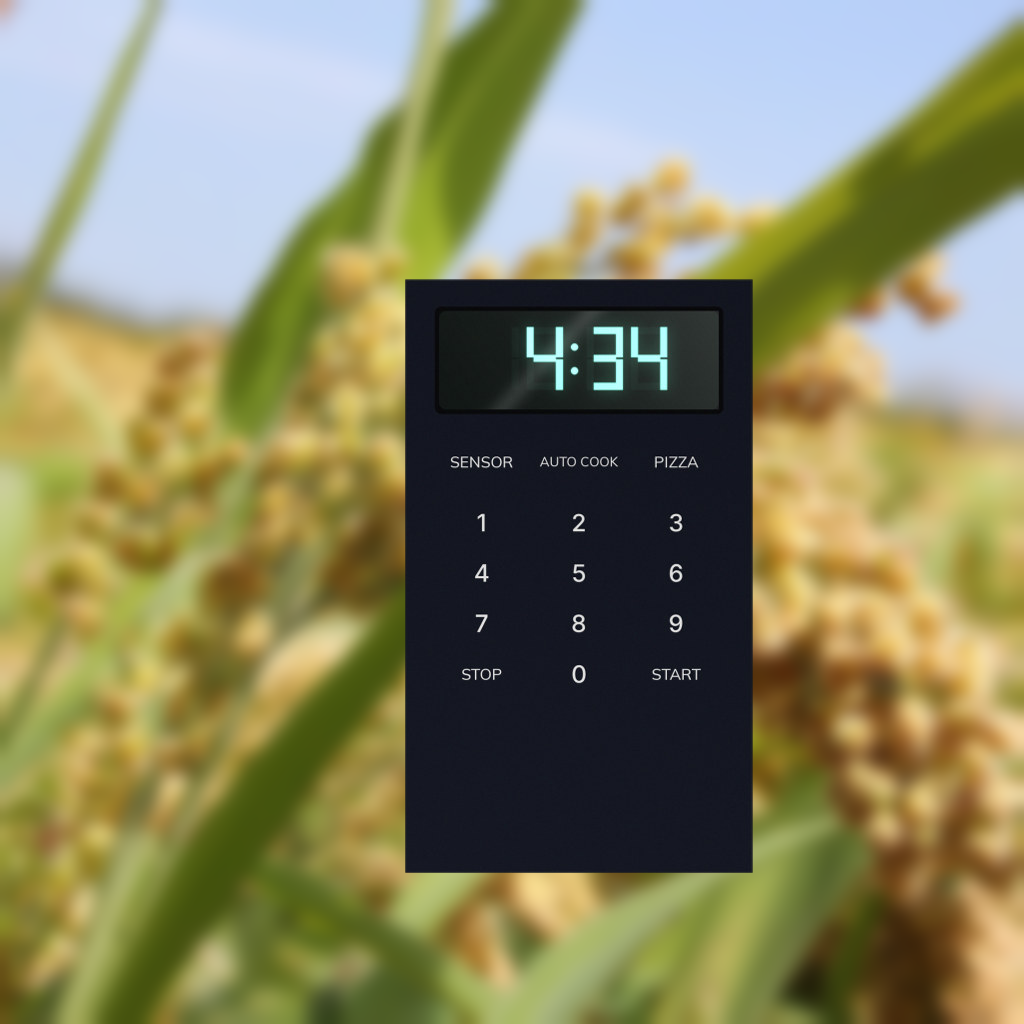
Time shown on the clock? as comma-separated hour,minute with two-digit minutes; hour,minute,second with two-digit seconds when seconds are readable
4,34
